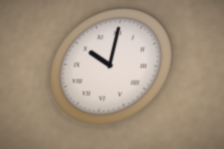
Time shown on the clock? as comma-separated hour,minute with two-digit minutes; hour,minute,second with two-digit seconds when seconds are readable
10,00
